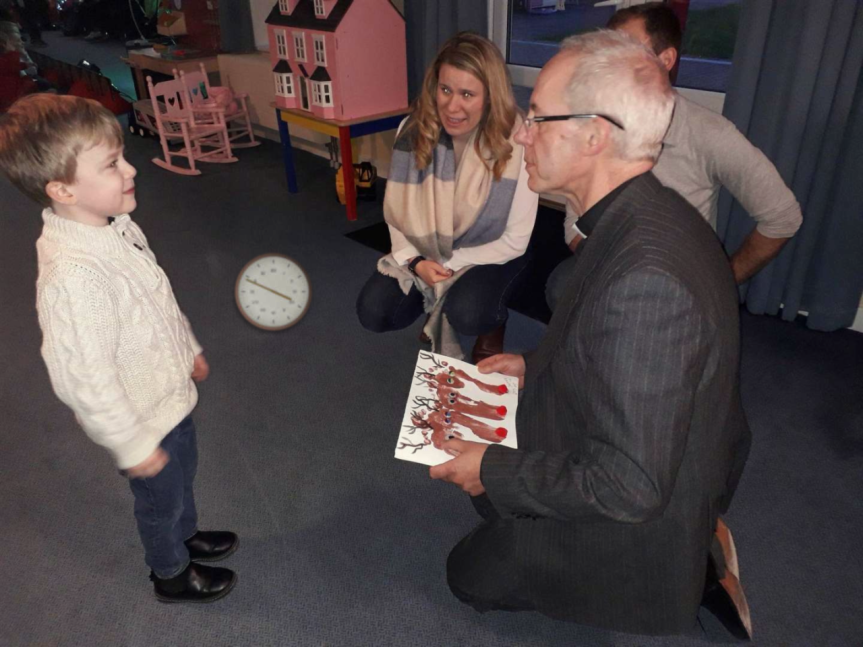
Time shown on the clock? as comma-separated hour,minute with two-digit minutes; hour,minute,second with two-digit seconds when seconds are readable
3,49
